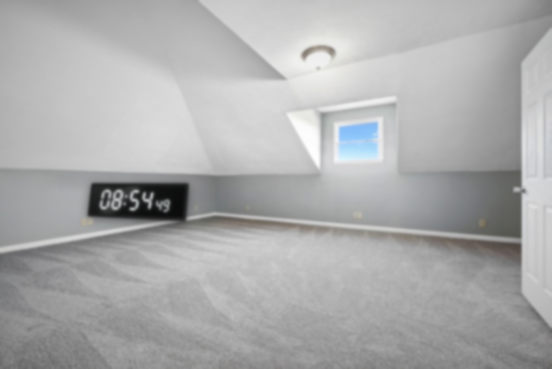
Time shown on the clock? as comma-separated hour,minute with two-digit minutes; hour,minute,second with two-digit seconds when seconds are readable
8,54
